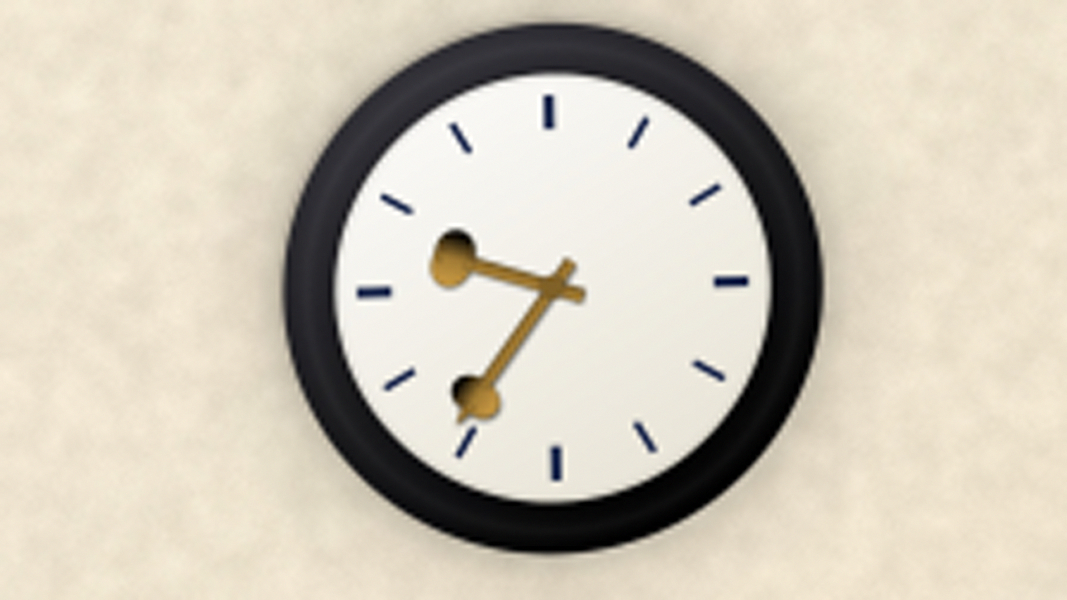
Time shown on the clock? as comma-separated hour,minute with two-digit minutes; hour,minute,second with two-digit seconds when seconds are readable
9,36
